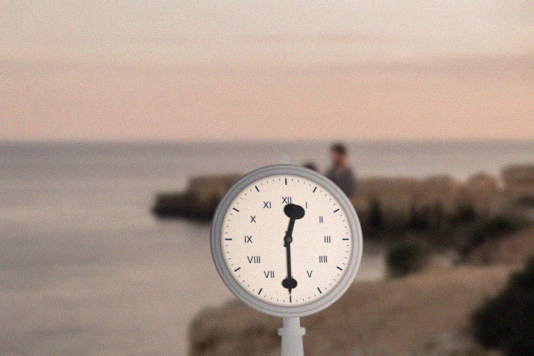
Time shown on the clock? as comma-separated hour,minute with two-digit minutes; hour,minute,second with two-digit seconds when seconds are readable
12,30
